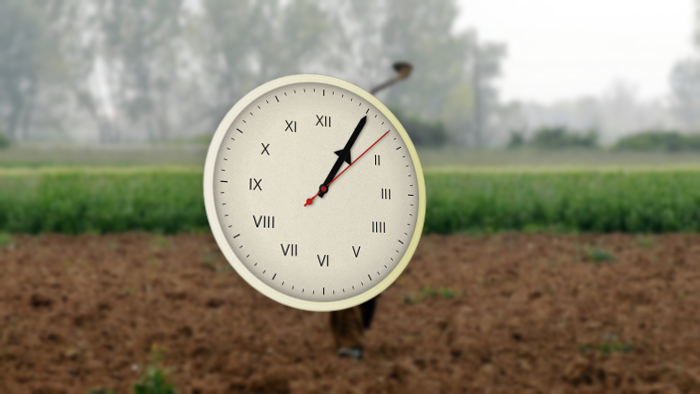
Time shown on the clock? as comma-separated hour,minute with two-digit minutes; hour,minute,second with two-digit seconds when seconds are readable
1,05,08
